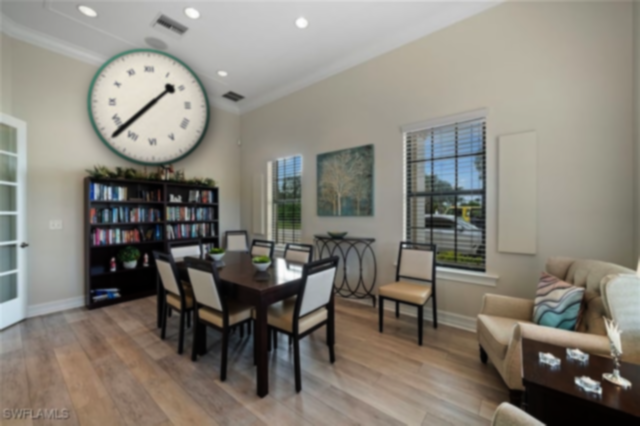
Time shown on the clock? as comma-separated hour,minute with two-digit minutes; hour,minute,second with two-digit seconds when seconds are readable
1,38
